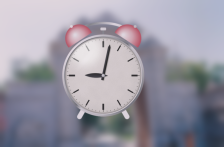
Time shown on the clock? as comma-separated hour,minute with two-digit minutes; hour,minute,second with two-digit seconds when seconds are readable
9,02
